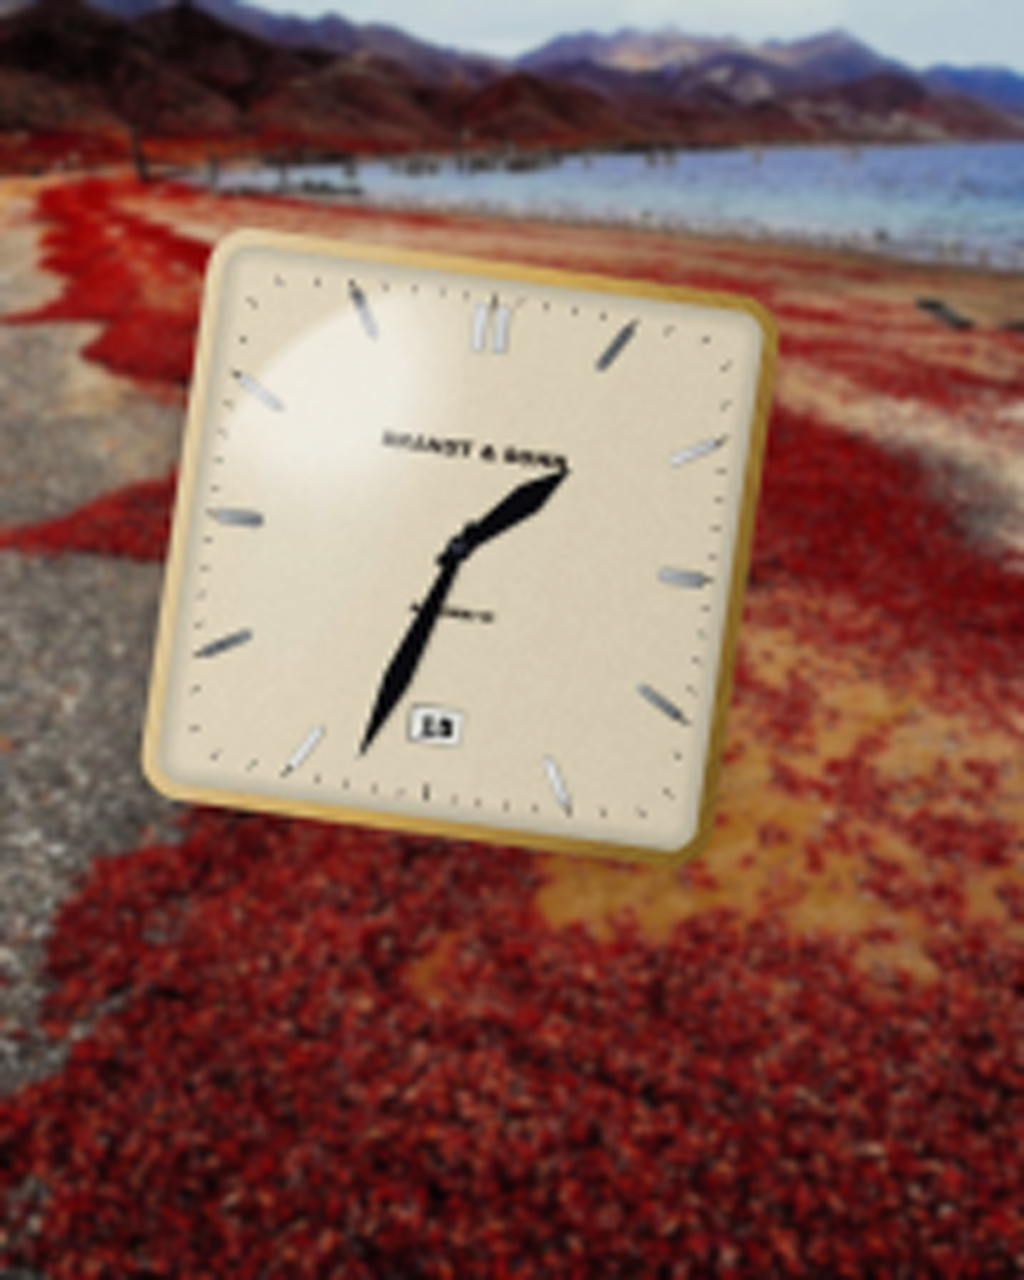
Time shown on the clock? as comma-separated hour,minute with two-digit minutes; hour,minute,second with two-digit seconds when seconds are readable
1,33
